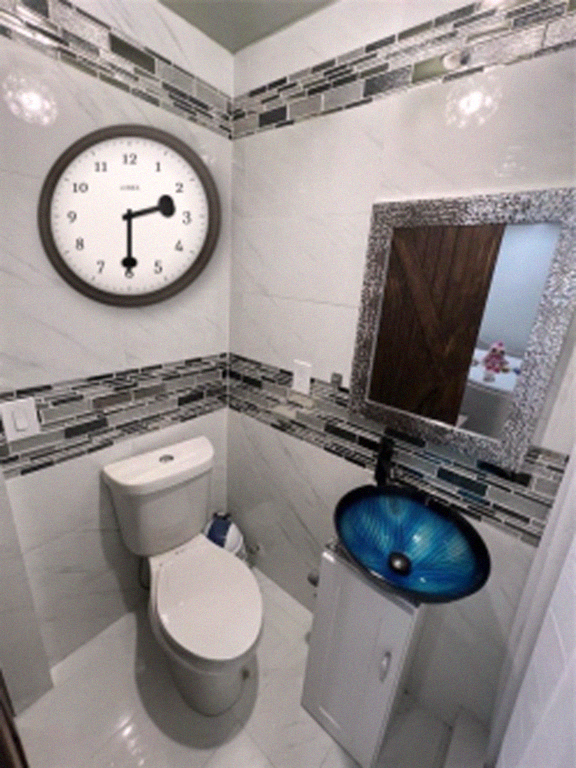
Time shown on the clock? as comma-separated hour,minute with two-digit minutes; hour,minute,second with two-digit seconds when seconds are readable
2,30
